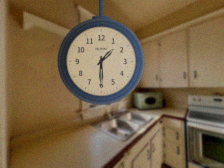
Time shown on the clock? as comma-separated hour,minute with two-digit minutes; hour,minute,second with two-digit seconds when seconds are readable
1,30
